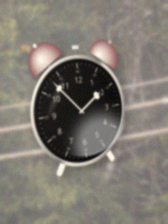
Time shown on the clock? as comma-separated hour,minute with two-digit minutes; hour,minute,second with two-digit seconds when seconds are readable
1,53
